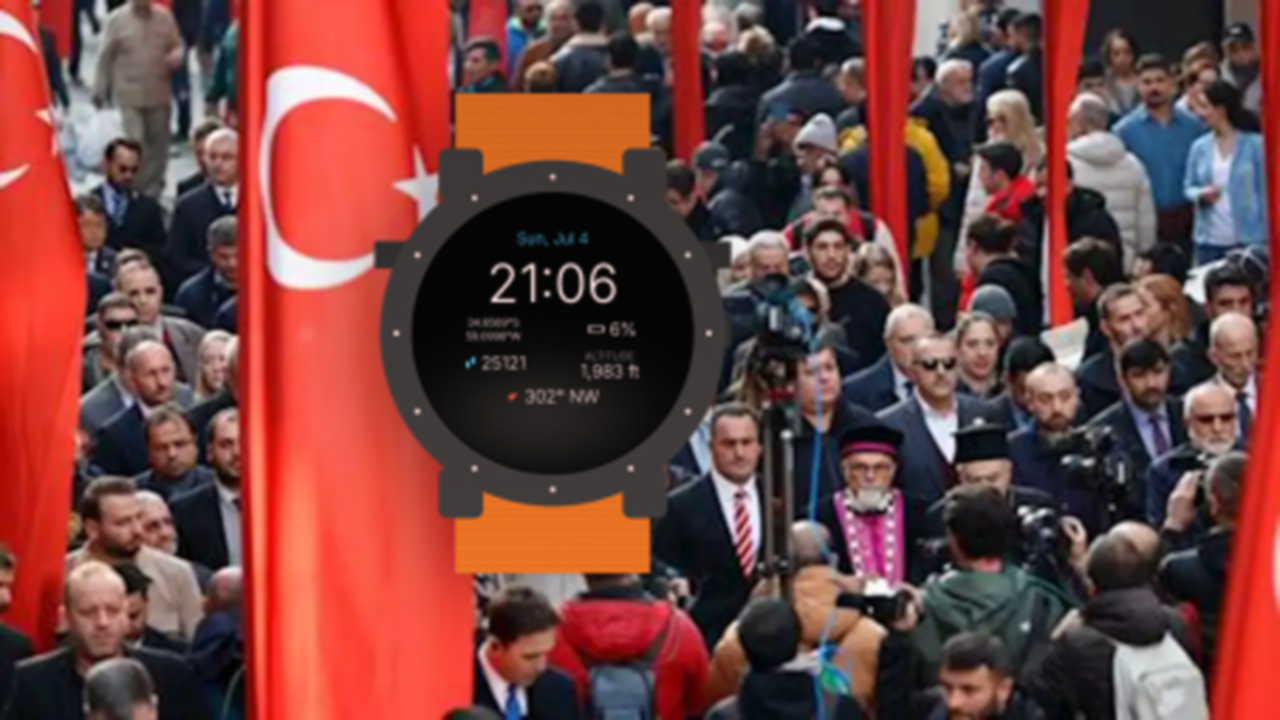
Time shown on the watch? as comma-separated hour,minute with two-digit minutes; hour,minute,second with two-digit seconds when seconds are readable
21,06
